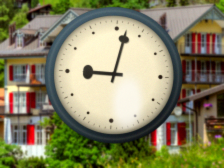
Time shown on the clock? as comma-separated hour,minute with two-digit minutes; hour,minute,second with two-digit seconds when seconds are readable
9,02
